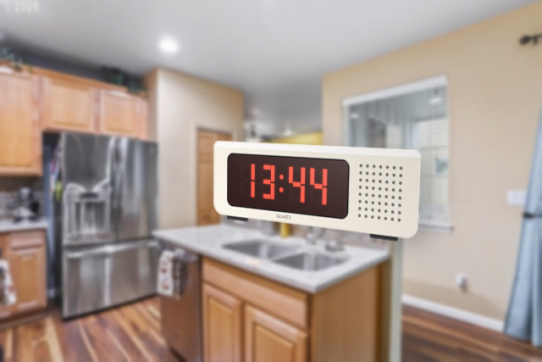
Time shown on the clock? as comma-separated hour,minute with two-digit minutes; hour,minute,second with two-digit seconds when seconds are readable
13,44
